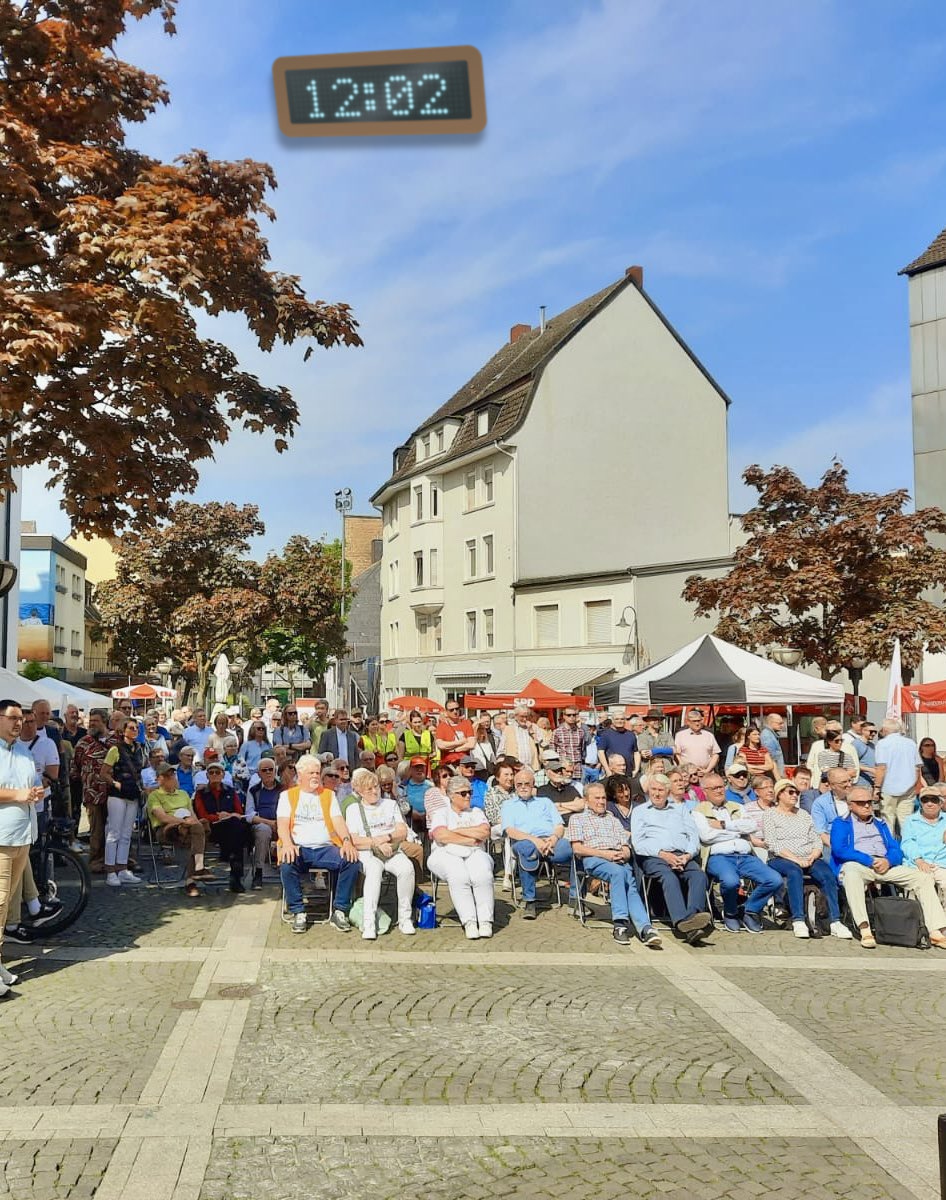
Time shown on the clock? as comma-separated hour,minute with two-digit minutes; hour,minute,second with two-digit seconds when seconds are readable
12,02
